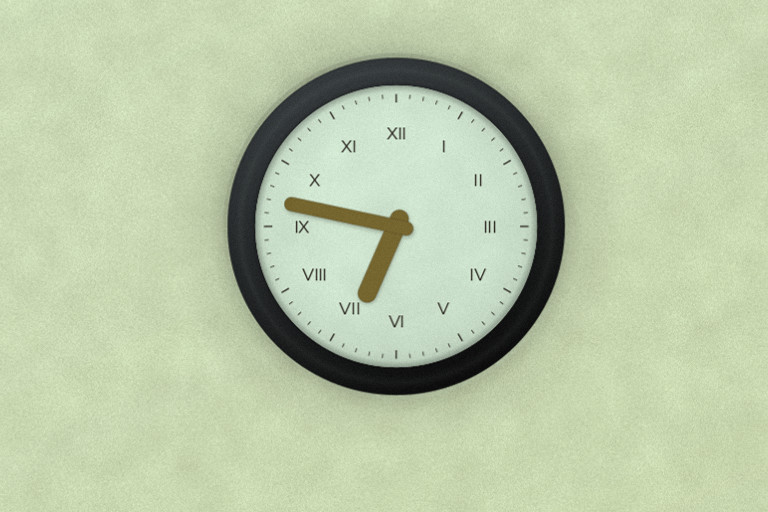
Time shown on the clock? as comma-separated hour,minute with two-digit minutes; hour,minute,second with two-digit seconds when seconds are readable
6,47
